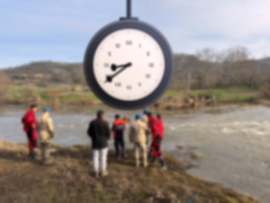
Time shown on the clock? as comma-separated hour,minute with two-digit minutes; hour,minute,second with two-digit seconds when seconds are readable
8,39
